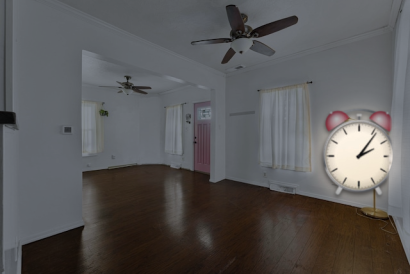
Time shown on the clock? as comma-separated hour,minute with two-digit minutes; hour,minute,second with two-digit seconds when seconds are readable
2,06
